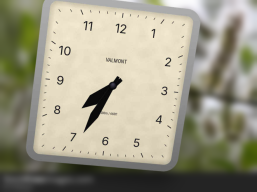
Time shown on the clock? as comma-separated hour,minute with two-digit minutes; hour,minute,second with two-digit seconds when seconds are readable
7,34
